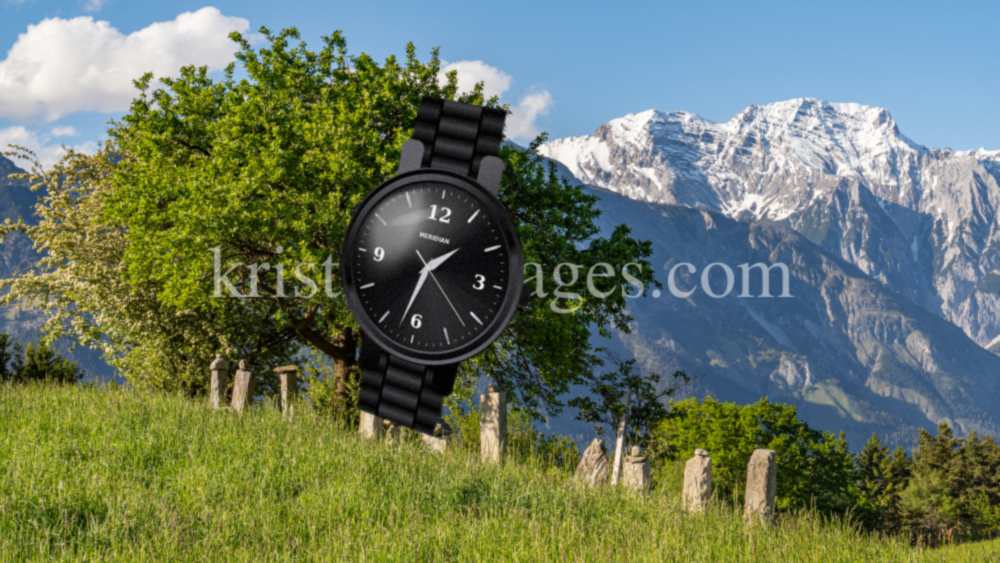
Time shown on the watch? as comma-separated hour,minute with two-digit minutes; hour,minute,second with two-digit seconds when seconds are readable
1,32,22
